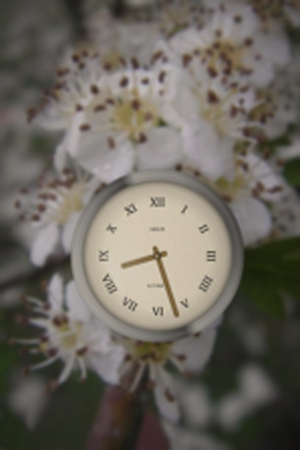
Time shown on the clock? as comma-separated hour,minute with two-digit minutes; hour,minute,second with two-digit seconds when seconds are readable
8,27
